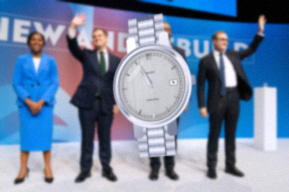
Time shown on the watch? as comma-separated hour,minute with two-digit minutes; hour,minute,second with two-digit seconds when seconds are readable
10,56
